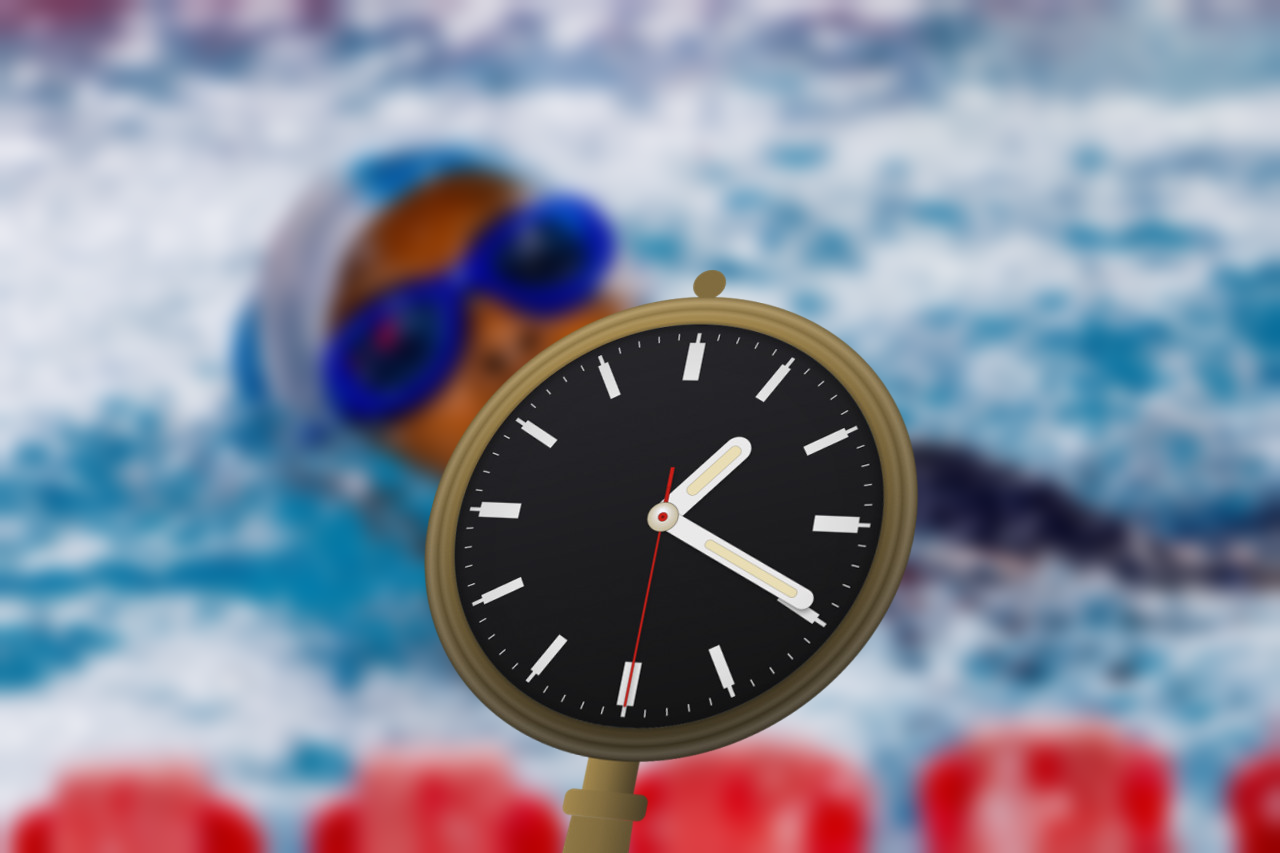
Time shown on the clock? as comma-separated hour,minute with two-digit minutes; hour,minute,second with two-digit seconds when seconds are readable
1,19,30
